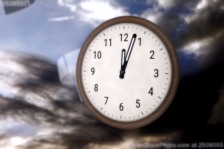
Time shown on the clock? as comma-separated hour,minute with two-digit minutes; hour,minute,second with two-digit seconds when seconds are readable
12,03
